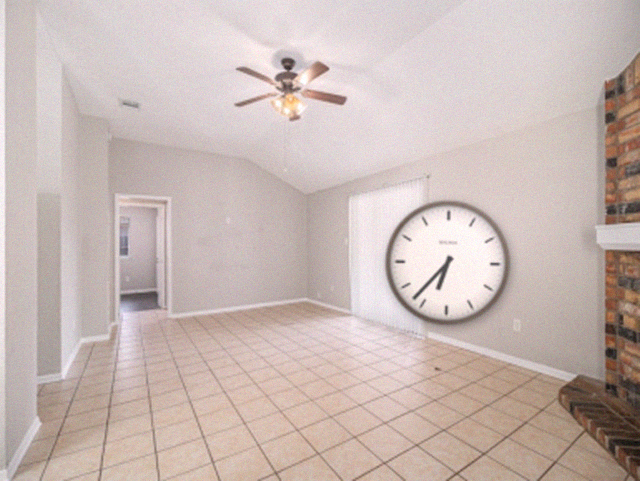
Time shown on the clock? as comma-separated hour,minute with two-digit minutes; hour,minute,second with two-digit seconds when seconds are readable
6,37
